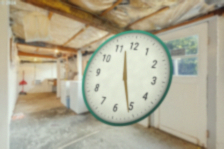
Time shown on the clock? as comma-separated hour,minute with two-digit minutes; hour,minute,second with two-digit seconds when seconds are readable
11,26
